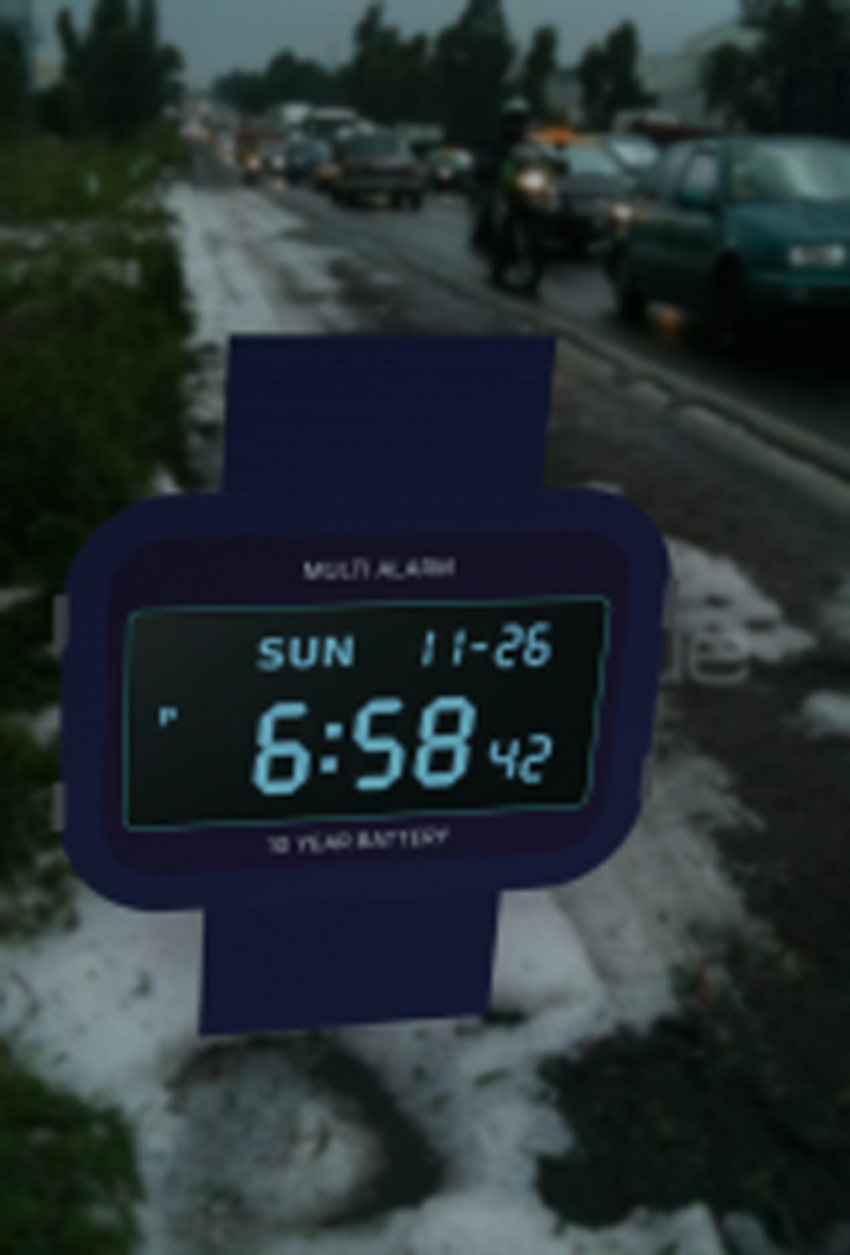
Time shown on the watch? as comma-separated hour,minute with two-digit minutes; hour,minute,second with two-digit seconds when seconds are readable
6,58,42
